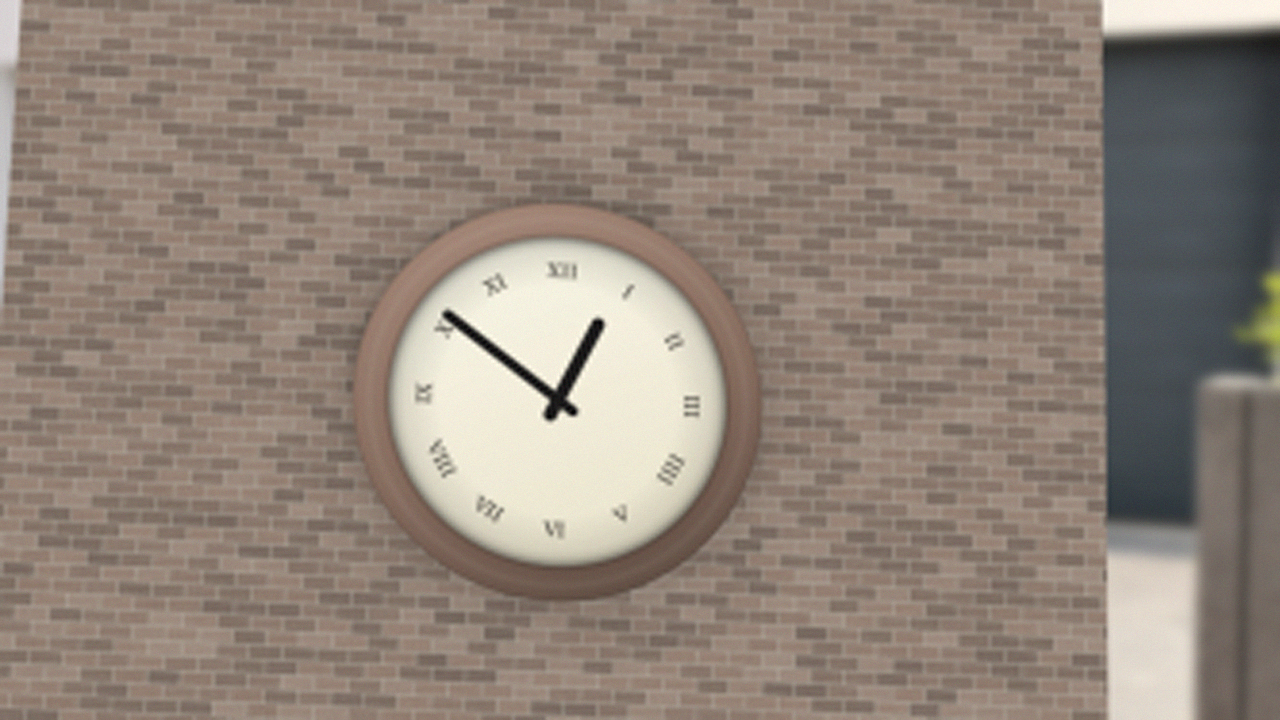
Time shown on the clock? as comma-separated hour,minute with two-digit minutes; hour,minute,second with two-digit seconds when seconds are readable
12,51
